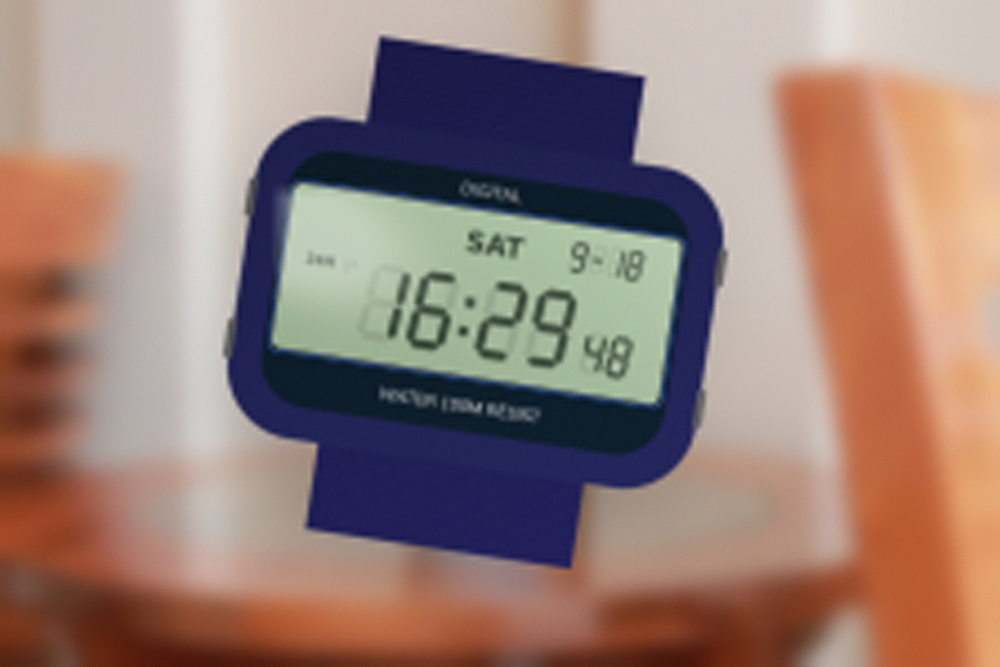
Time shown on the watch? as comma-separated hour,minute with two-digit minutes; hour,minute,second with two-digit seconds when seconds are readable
16,29,48
